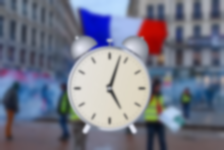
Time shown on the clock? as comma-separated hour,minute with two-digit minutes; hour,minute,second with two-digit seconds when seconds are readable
5,03
